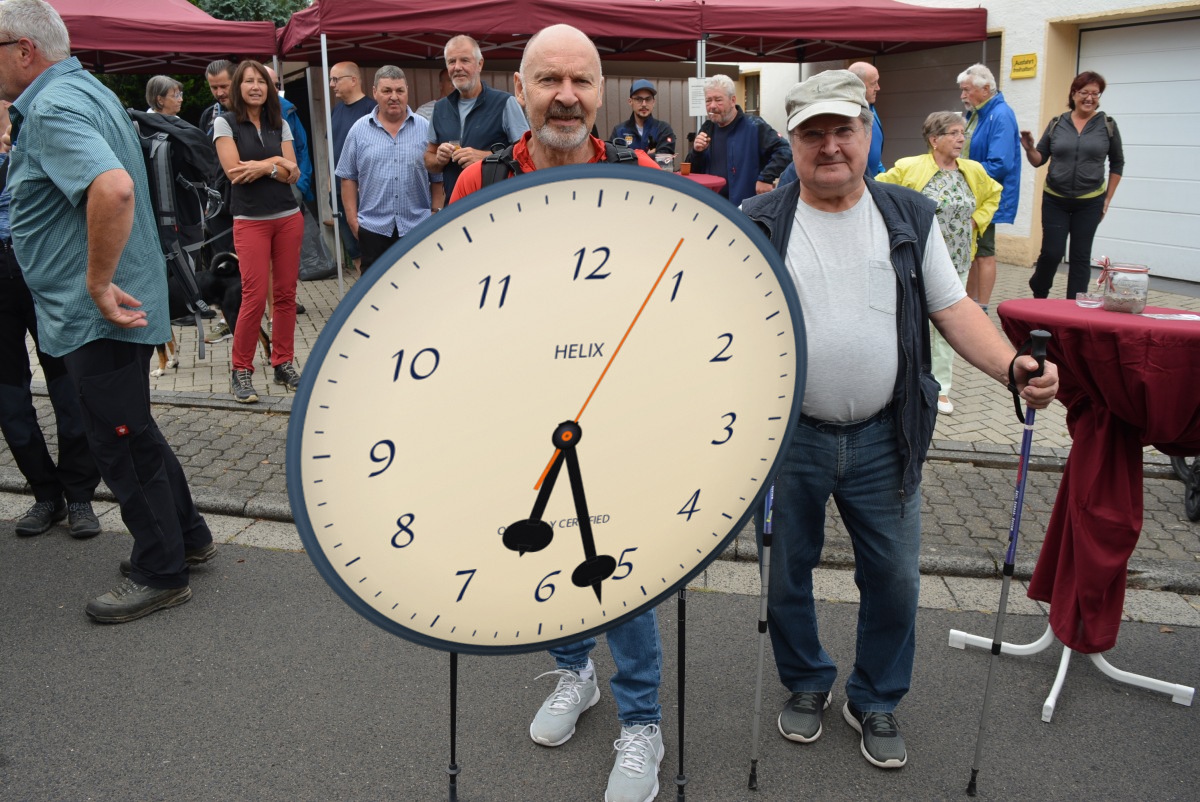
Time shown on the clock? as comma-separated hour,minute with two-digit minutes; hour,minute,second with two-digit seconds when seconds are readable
6,27,04
